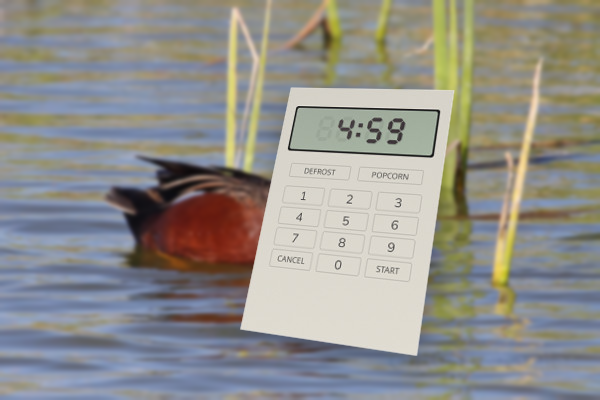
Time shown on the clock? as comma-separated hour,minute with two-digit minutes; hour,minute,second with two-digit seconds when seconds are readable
4,59
